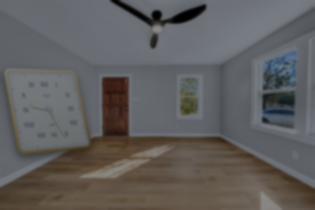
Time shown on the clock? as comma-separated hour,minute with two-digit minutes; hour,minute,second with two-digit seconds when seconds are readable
9,26
